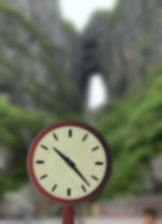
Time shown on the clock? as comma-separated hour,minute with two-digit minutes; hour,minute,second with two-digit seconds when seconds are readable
10,23
